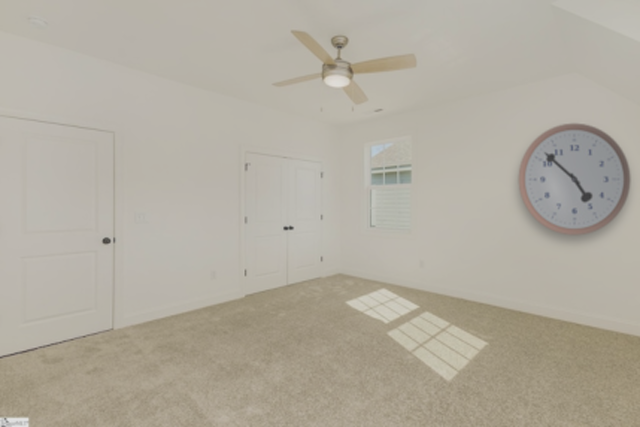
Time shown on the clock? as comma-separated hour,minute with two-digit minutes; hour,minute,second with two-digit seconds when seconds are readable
4,52
